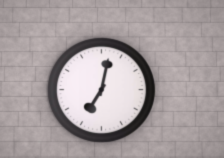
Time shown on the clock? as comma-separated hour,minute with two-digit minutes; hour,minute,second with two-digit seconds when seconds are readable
7,02
